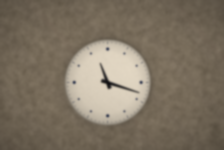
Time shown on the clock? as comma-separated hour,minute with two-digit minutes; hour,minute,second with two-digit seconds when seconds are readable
11,18
